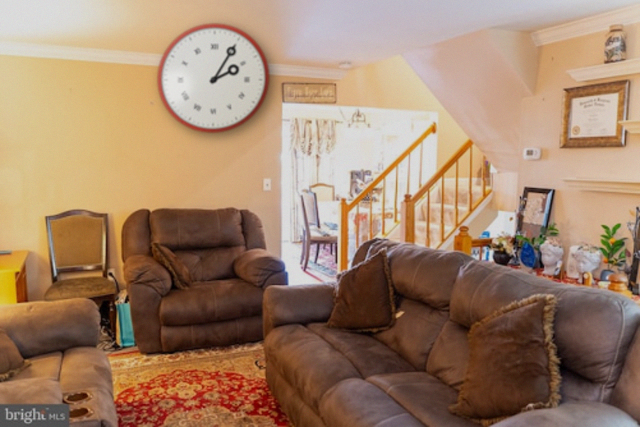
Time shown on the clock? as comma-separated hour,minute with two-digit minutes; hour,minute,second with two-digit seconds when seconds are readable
2,05
